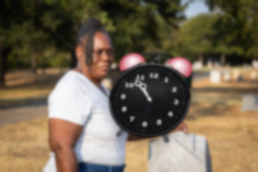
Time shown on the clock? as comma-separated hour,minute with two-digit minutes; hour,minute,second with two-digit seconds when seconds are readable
10,53
